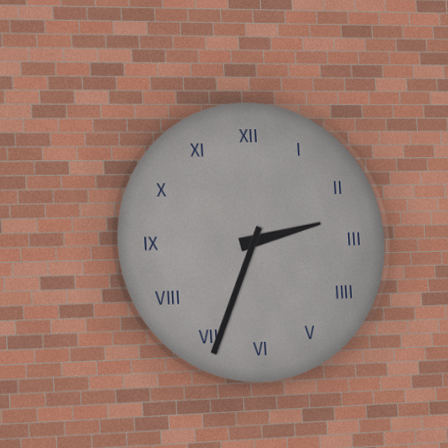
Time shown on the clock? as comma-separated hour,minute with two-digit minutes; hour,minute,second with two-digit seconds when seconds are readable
2,34
